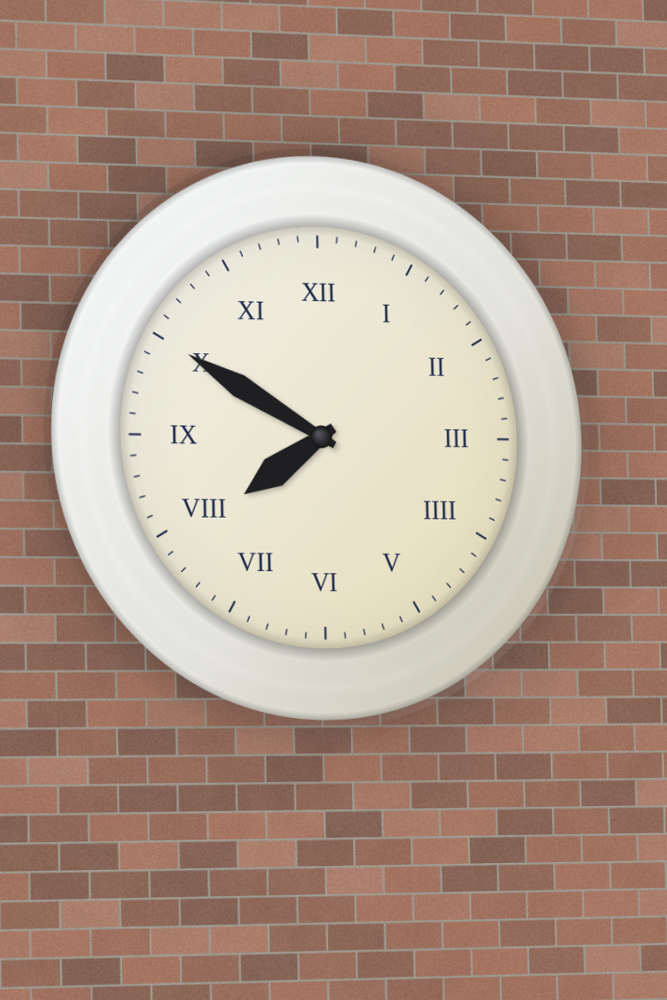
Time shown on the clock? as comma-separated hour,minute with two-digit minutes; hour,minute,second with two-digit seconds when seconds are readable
7,50
